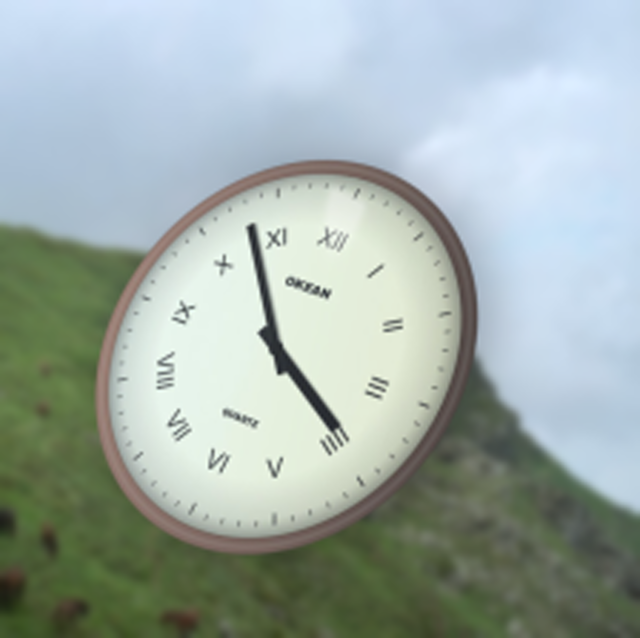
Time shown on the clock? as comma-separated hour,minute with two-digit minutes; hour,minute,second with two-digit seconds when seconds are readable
3,53
